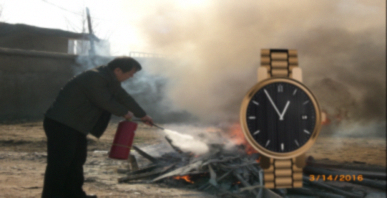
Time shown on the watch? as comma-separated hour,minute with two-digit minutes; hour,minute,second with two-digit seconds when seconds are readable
12,55
